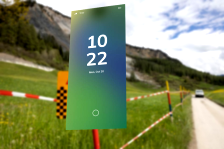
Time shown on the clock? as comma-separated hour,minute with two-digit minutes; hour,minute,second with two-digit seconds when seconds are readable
10,22
